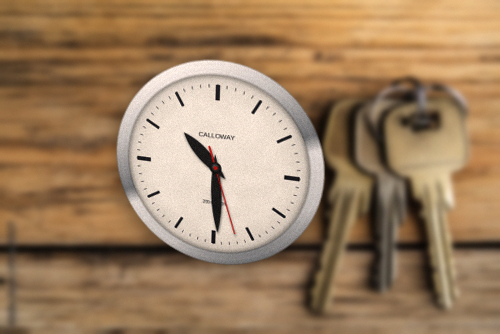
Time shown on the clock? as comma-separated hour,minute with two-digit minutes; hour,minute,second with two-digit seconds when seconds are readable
10,29,27
